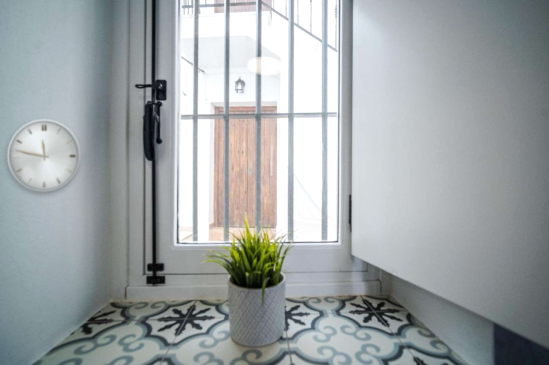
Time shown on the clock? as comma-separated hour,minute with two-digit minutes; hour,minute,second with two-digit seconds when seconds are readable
11,47
